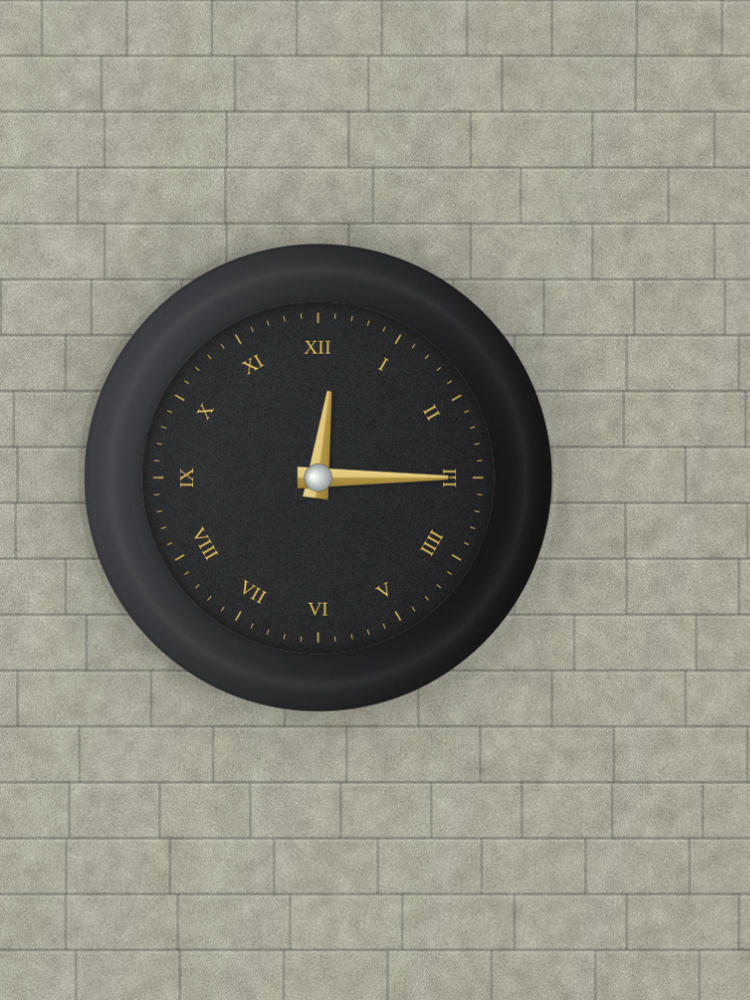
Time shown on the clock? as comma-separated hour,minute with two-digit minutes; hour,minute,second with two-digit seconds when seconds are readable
12,15
